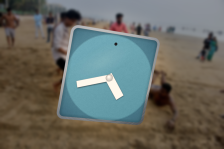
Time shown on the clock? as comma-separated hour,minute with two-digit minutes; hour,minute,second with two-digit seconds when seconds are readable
4,42
